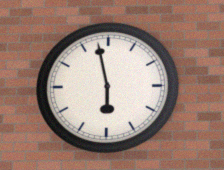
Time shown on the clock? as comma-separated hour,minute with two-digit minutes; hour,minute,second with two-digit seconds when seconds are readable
5,58
